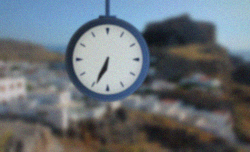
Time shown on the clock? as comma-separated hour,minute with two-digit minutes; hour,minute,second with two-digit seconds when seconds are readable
6,34
